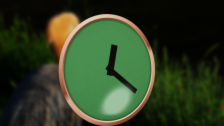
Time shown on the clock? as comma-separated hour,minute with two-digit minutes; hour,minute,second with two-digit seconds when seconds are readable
12,21
